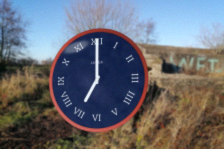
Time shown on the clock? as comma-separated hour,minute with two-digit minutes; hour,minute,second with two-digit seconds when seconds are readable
7,00
